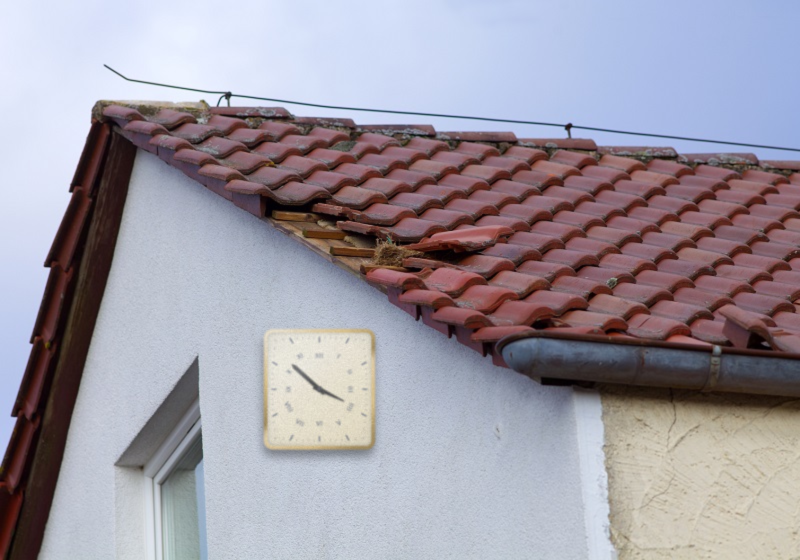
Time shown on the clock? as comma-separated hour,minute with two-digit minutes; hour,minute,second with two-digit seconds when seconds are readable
3,52
